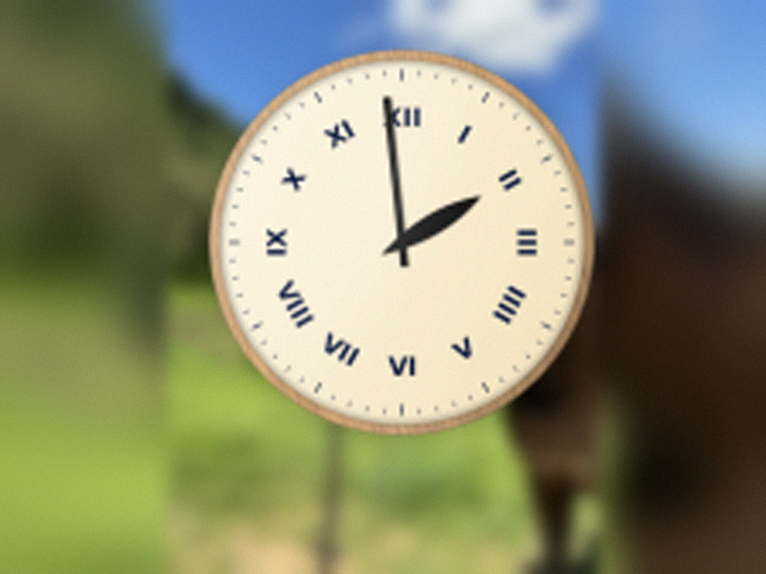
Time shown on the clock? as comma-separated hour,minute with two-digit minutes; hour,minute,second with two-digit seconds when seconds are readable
1,59
